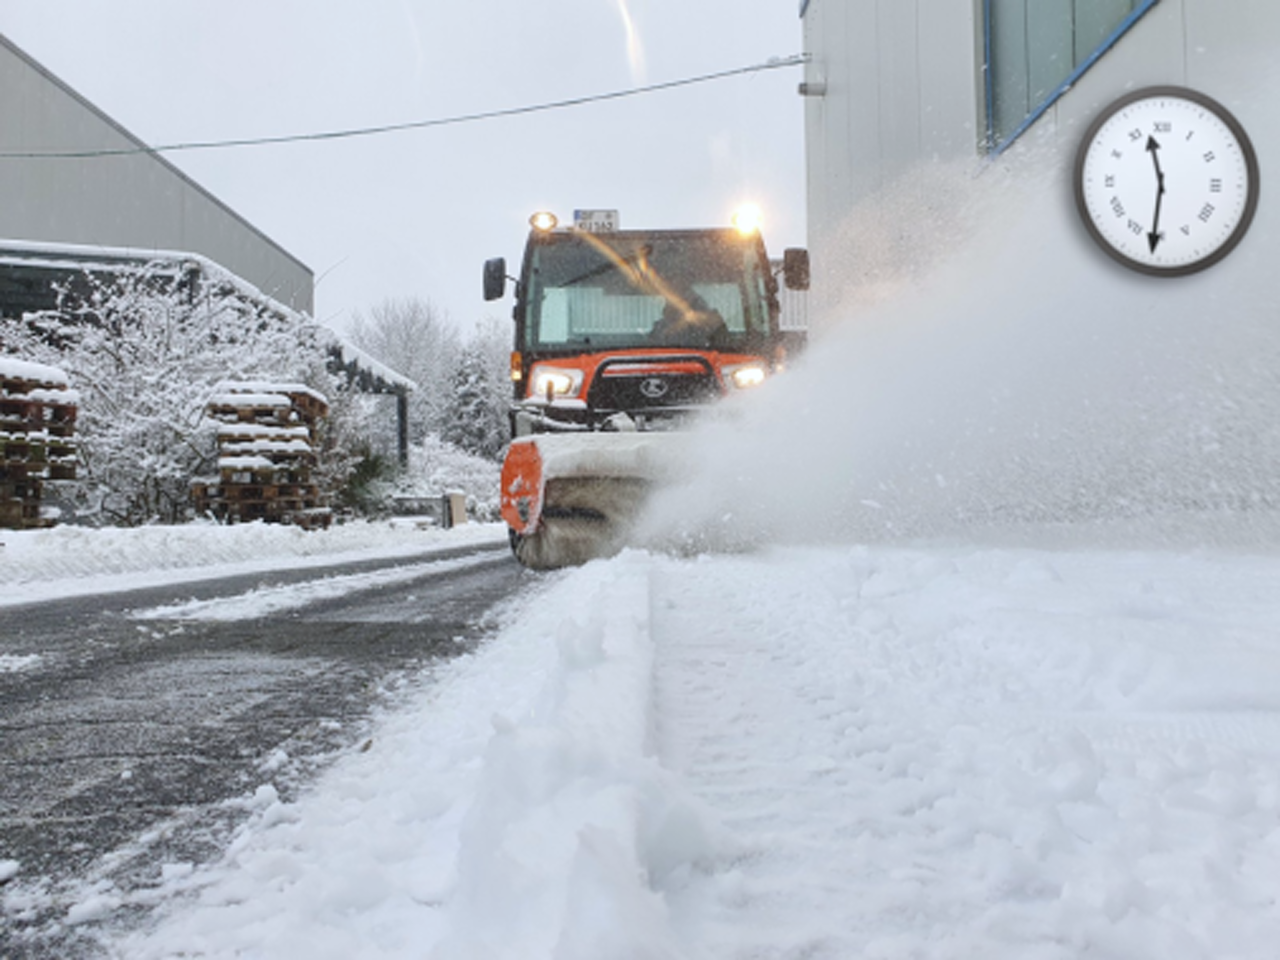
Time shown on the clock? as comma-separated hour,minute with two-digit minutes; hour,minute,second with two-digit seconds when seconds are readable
11,31
